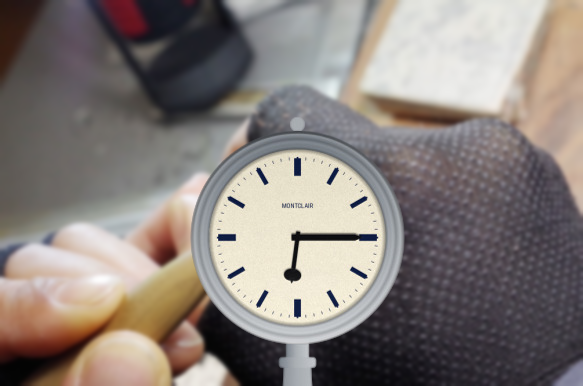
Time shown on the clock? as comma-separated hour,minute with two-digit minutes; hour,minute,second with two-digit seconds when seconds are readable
6,15
